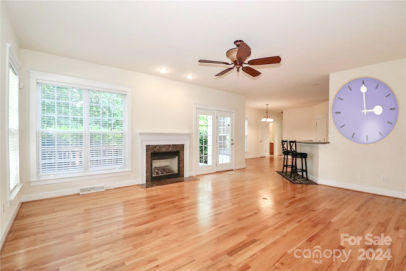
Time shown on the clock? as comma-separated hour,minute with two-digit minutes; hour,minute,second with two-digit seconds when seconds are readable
3,00
